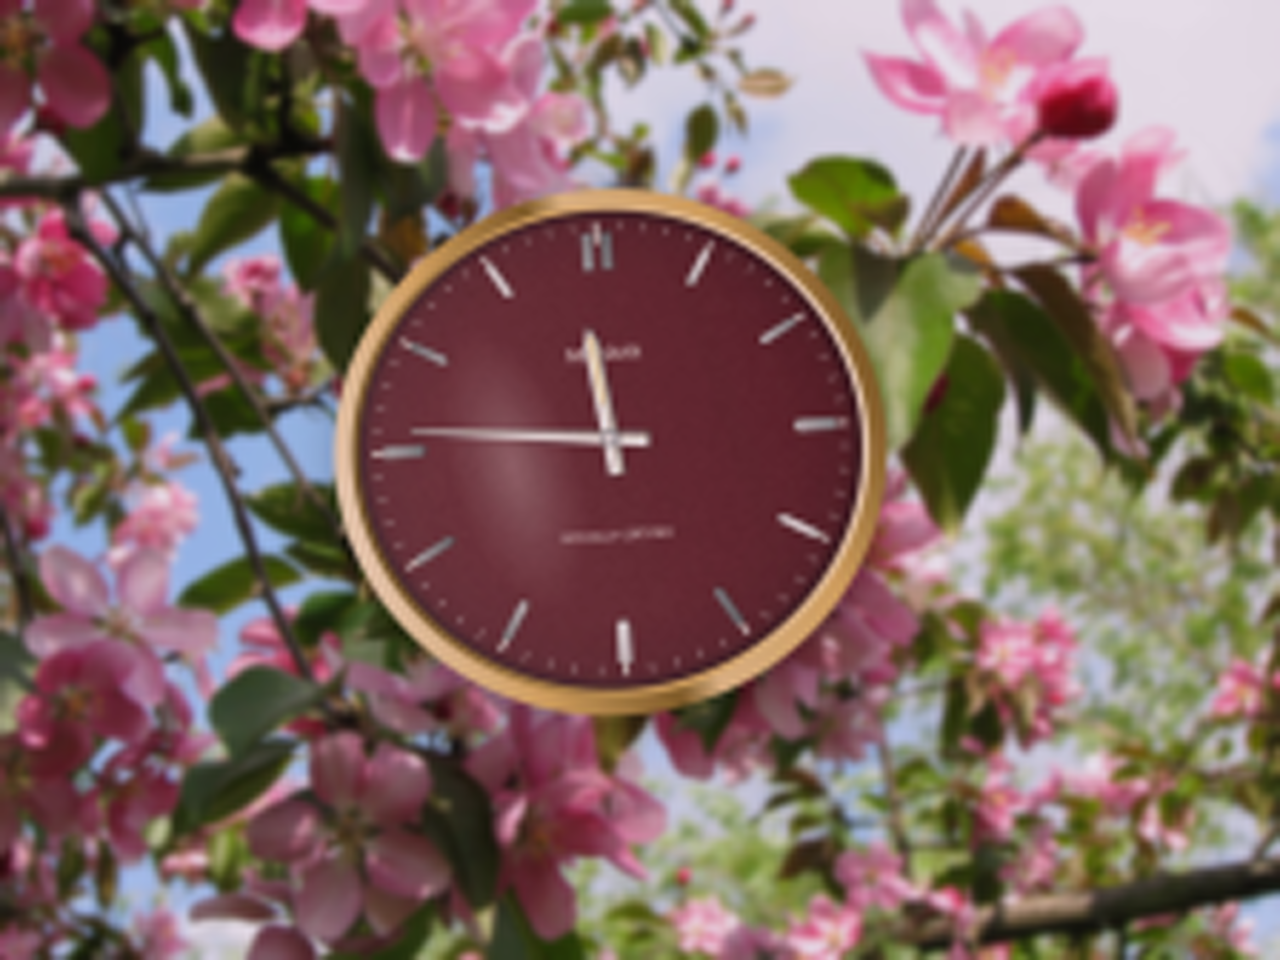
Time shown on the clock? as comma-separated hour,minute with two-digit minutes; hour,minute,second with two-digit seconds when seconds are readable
11,46
